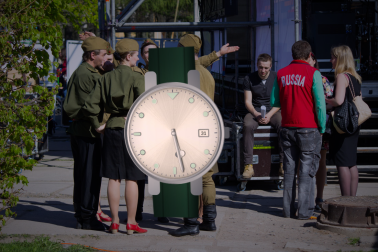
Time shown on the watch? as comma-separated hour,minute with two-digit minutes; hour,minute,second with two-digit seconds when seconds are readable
5,28
